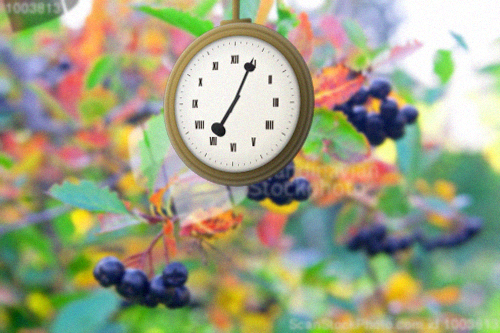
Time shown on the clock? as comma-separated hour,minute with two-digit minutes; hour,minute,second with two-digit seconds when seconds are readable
7,04
